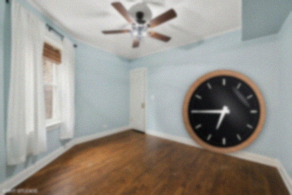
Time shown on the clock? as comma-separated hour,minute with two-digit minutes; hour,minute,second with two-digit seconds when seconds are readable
6,45
